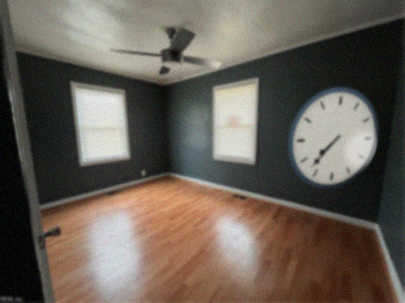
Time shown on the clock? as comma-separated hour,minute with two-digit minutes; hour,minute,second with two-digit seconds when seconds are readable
7,37
